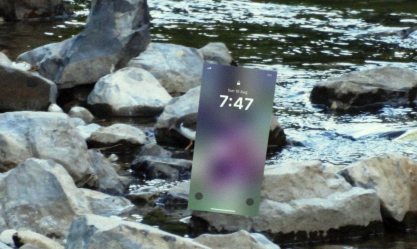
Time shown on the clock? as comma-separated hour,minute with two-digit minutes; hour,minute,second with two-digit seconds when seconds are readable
7,47
